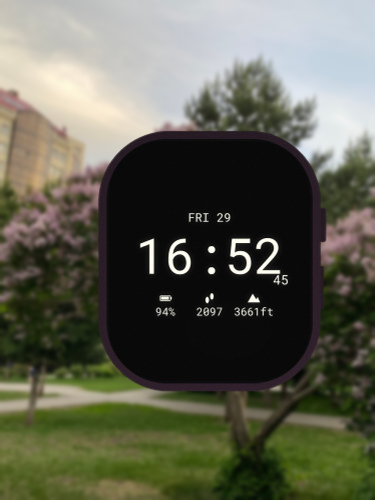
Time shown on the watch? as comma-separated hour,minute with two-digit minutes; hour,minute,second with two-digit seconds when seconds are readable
16,52,45
